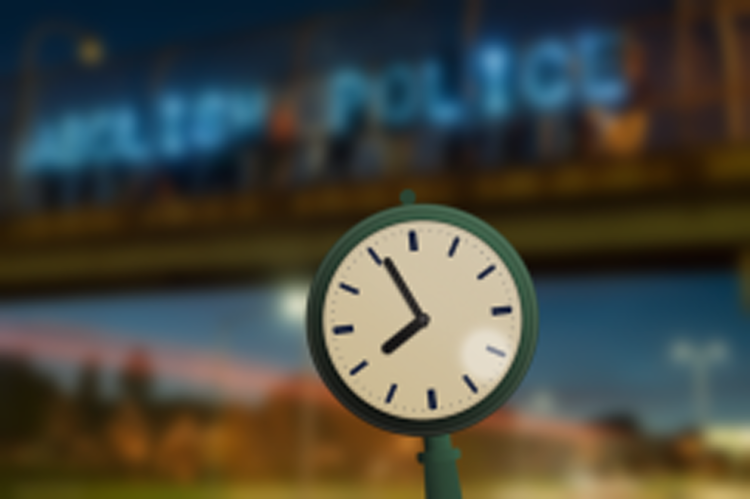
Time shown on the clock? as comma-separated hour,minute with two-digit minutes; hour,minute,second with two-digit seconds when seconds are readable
7,56
